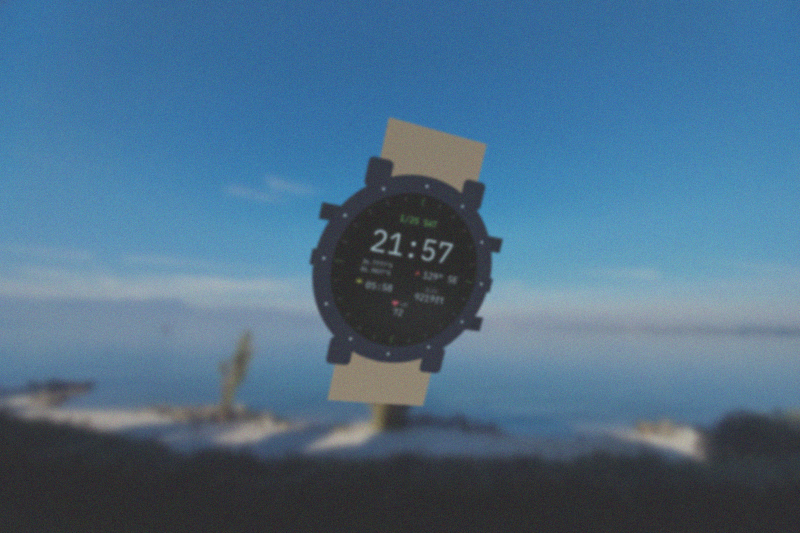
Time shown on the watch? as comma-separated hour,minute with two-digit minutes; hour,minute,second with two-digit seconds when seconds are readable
21,57
